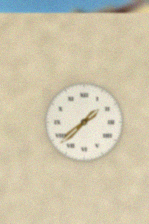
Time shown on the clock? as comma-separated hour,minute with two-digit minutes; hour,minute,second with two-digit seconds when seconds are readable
1,38
